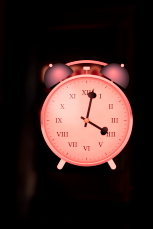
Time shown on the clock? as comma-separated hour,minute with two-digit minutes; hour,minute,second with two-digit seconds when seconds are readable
4,02
